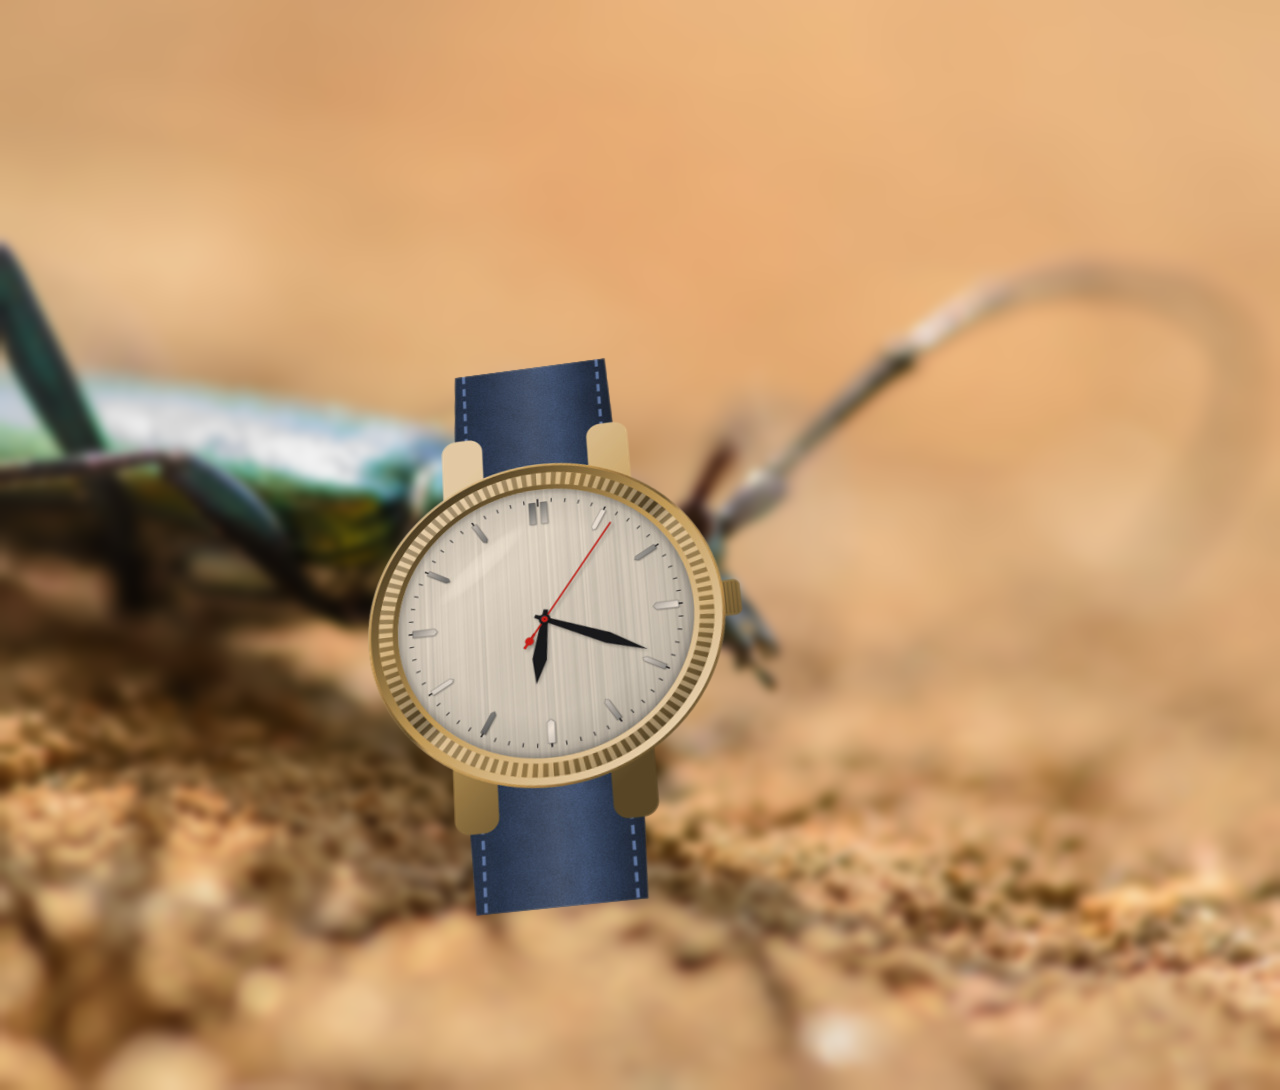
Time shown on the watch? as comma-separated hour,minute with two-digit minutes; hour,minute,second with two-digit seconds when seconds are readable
6,19,06
